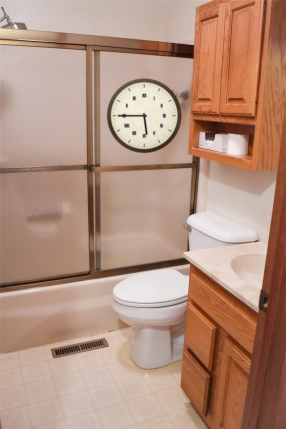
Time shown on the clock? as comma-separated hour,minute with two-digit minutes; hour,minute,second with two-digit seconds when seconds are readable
5,45
